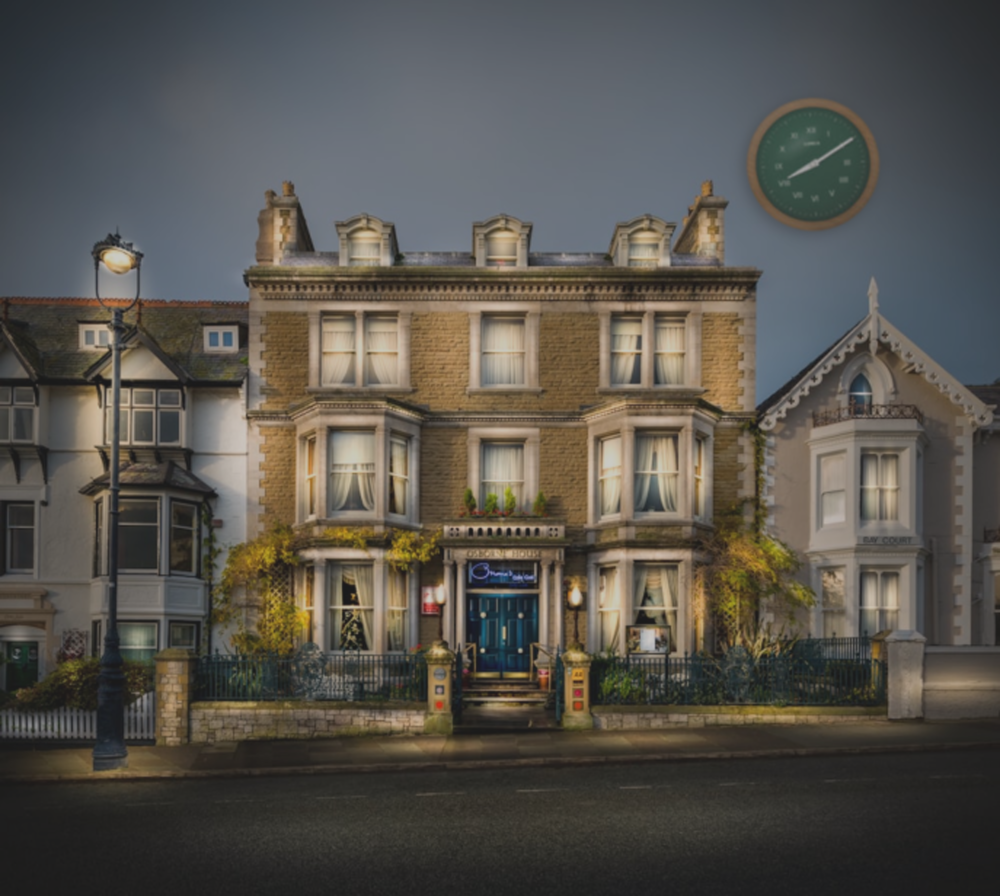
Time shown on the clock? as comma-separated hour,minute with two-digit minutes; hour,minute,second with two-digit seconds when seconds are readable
8,10
